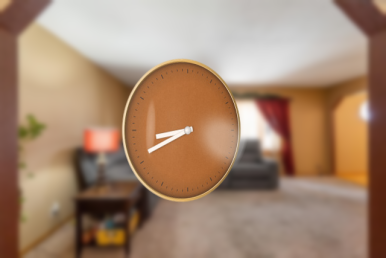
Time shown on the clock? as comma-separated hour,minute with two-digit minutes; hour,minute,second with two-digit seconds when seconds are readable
8,41
